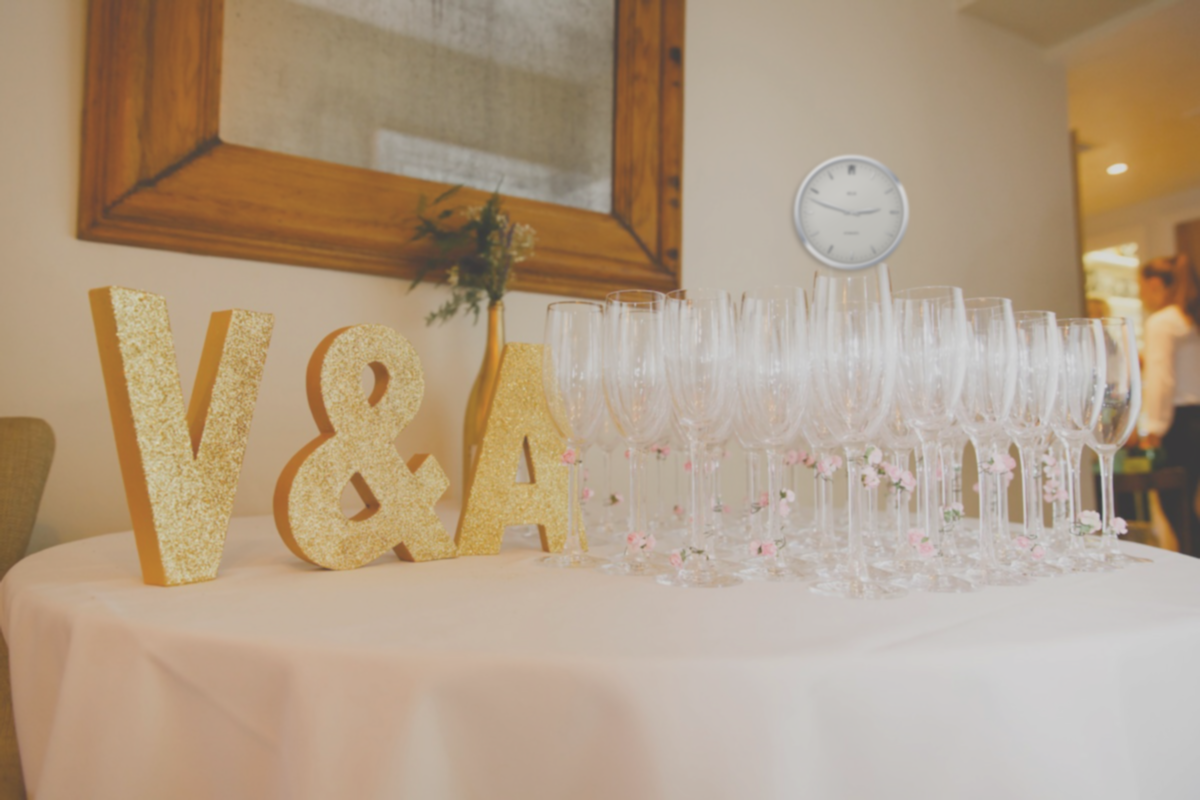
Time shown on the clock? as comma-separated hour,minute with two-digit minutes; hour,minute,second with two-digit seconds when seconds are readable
2,48
